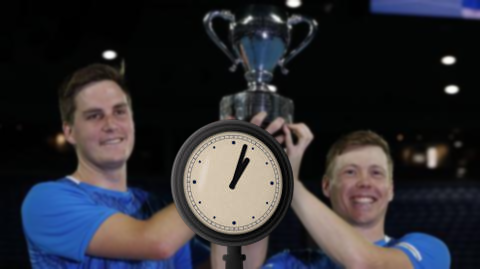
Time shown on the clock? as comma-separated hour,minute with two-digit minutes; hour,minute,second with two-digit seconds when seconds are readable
1,03
